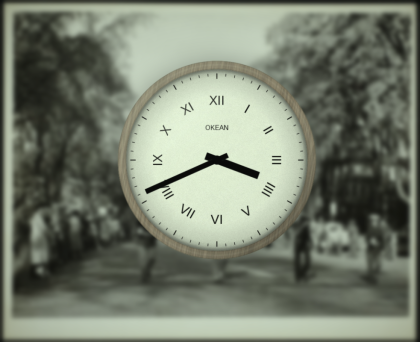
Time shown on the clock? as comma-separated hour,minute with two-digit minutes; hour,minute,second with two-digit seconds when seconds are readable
3,41
